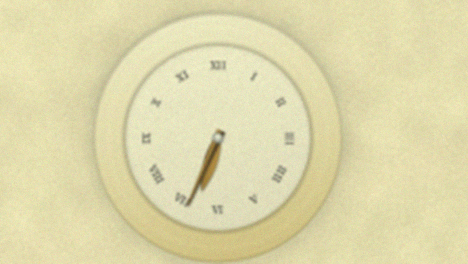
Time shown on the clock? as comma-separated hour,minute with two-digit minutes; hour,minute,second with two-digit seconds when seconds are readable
6,34
